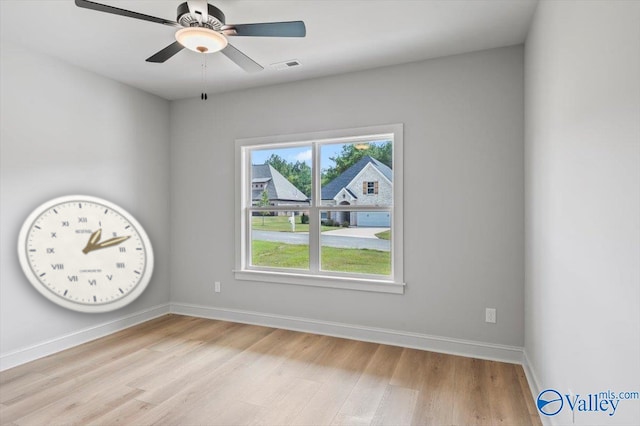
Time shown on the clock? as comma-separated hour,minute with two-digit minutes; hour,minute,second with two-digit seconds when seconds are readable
1,12
